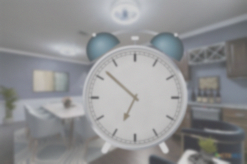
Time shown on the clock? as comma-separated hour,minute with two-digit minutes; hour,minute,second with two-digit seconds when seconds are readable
6,52
